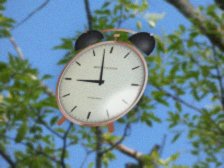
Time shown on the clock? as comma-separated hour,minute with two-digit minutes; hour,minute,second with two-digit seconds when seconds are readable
8,58
